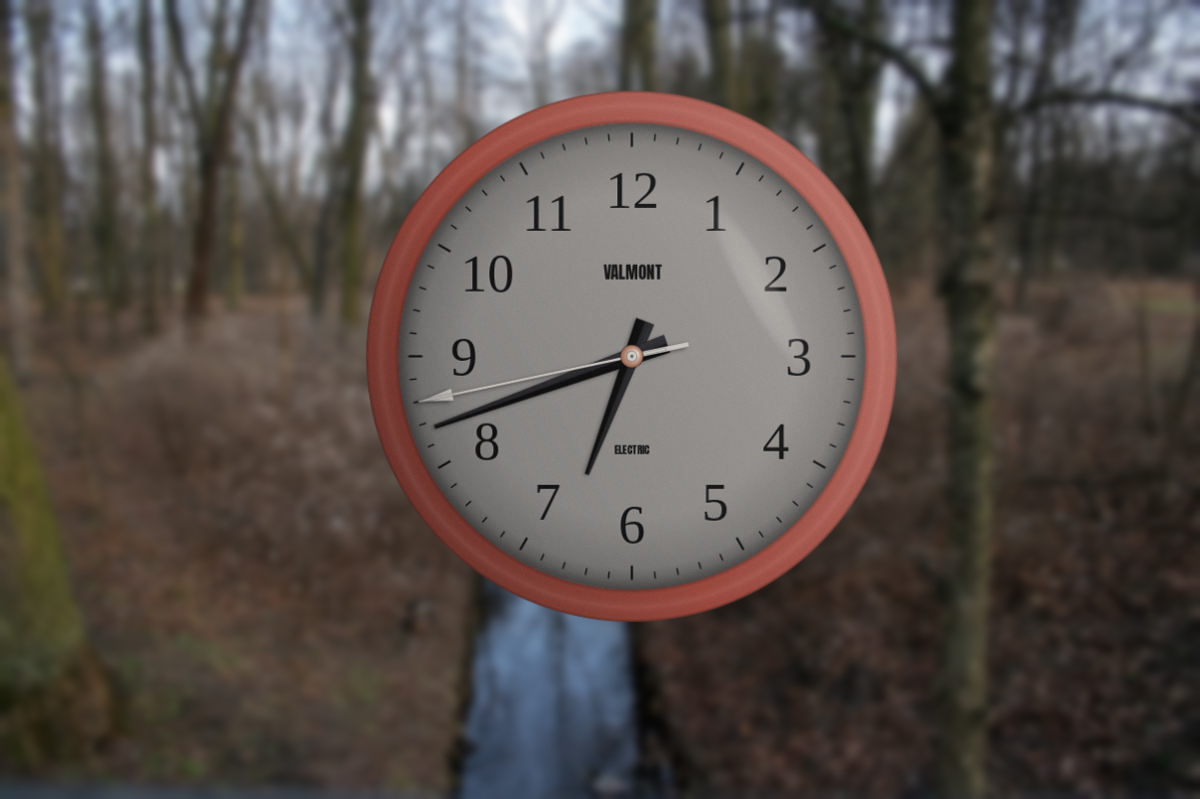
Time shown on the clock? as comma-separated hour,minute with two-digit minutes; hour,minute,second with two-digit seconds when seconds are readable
6,41,43
